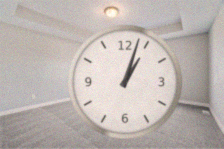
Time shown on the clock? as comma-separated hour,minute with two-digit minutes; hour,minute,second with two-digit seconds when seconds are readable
1,03
